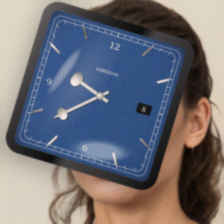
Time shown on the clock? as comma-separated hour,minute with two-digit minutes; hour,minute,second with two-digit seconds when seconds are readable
9,38
